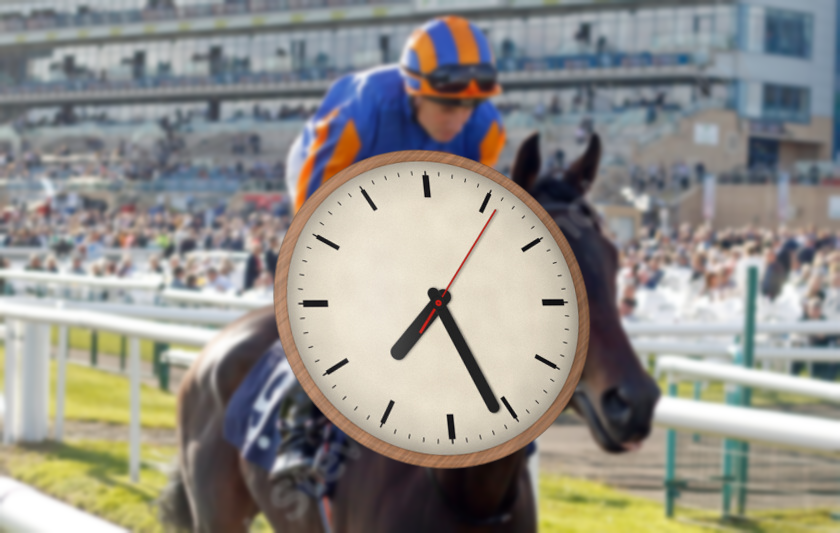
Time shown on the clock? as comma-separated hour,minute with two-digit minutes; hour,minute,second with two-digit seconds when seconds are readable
7,26,06
